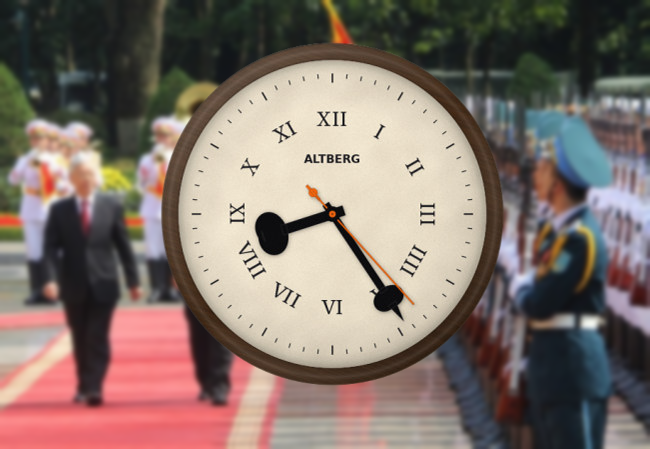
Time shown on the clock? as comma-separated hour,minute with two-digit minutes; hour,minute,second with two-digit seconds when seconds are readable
8,24,23
